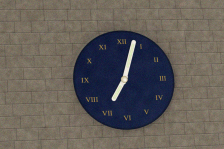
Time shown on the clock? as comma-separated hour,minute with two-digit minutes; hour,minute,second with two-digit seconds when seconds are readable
7,03
